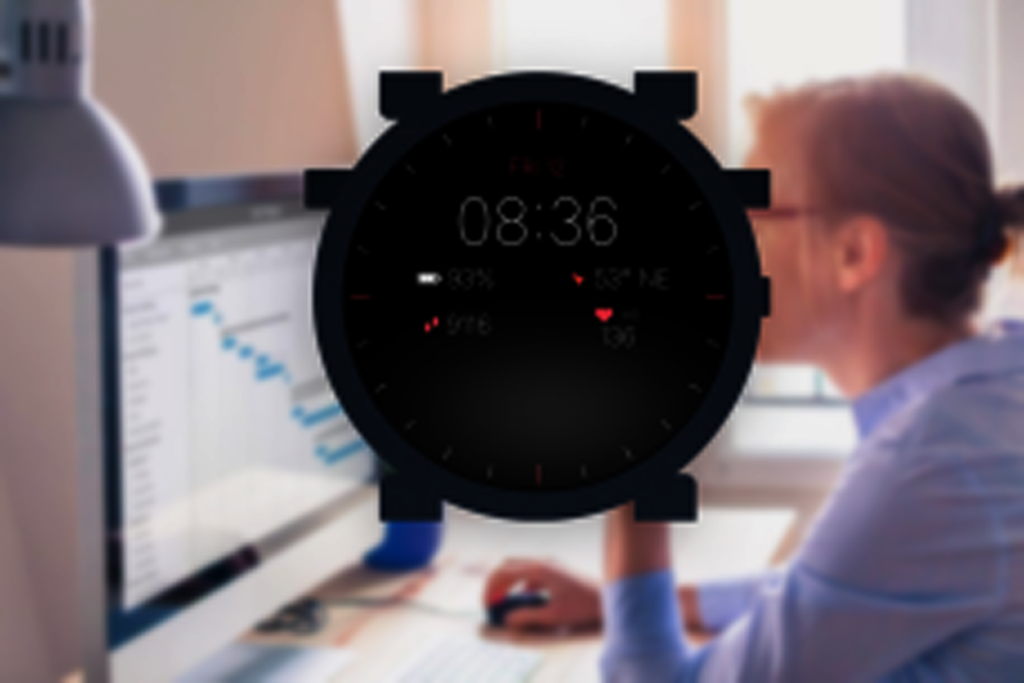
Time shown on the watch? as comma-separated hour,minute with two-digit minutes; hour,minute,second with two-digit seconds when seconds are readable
8,36
